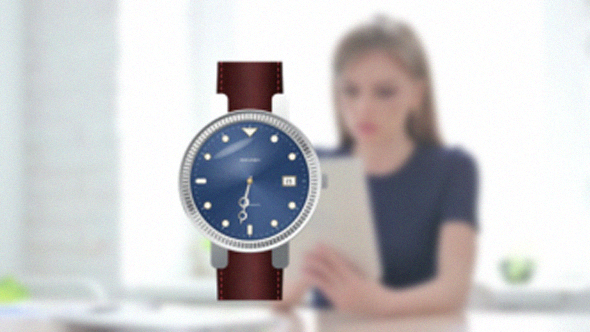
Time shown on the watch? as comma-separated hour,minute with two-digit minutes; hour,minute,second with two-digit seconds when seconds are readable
6,32
